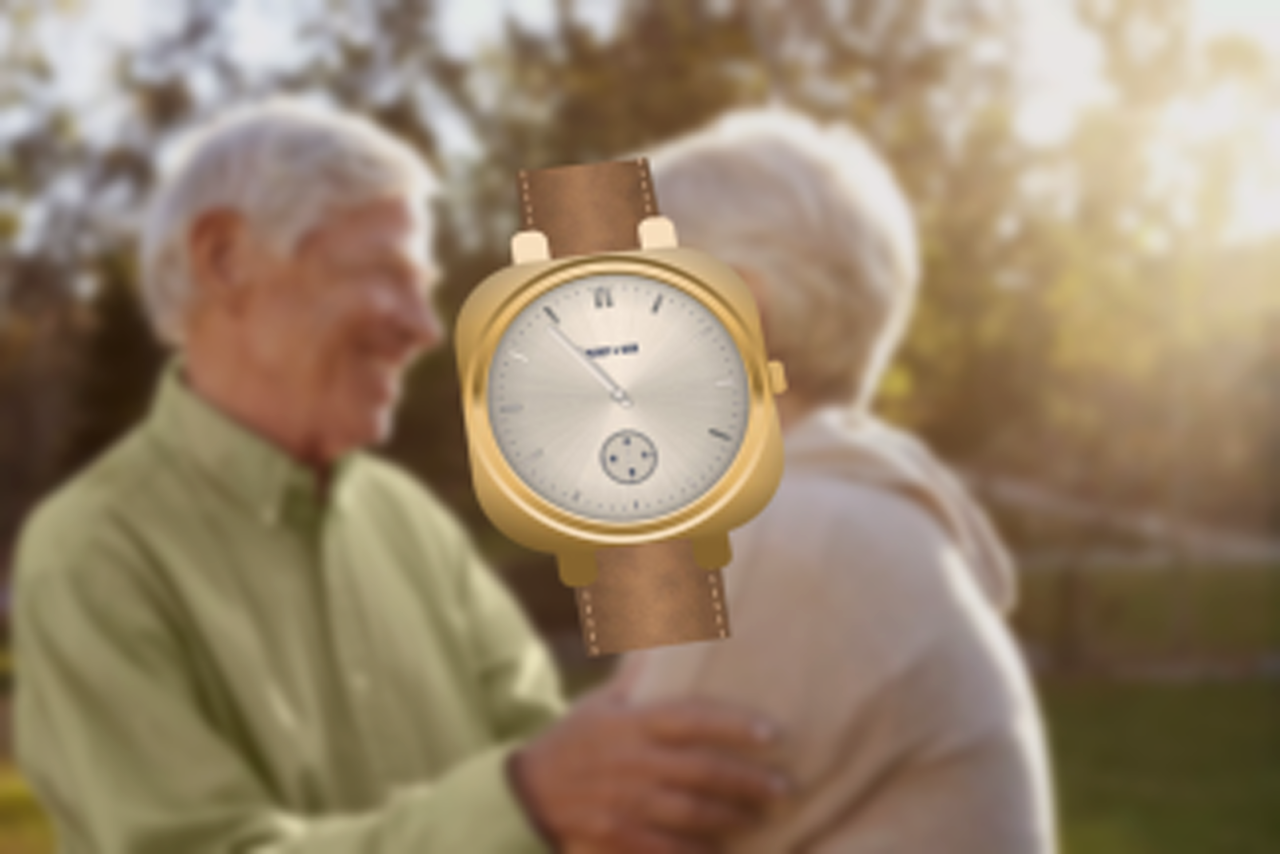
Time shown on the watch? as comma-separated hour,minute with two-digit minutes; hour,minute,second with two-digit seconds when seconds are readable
10,54
